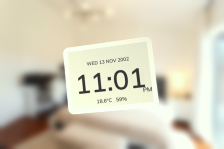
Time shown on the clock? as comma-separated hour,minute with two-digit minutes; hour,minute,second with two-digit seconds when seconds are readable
11,01
